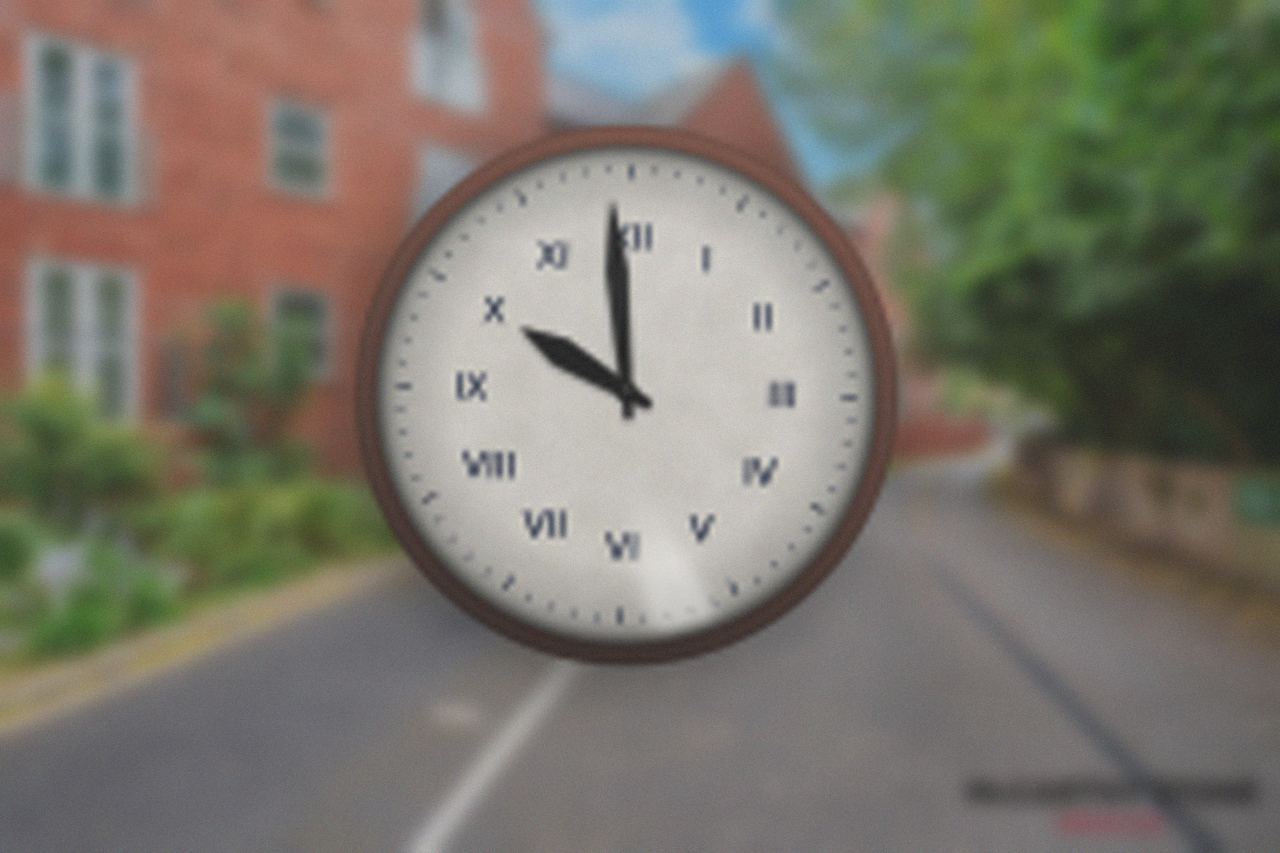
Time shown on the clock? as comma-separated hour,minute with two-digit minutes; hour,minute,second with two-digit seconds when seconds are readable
9,59
